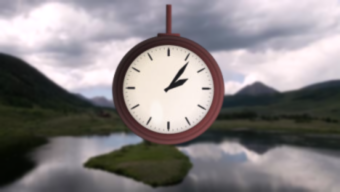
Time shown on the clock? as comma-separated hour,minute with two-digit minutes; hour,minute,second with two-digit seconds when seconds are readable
2,06
